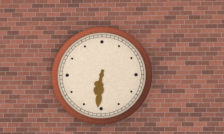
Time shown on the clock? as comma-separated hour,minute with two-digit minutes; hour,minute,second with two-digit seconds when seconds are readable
6,31
